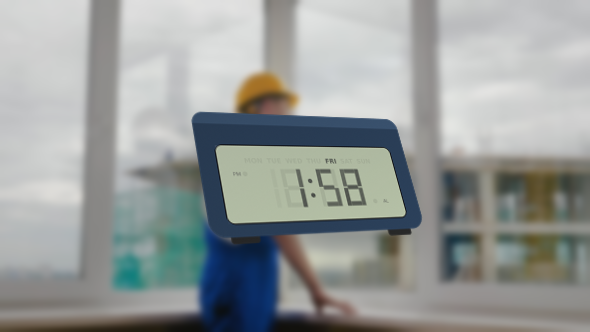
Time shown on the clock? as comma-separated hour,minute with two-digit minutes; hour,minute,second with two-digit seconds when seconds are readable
1,58
